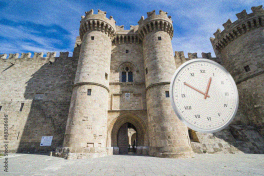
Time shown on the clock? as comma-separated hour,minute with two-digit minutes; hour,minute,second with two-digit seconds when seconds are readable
12,50
